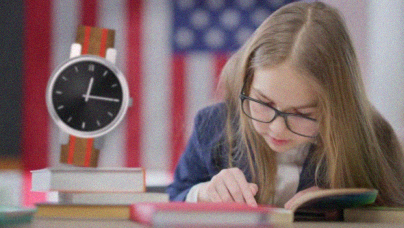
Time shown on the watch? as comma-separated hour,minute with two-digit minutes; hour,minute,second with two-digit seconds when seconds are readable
12,15
